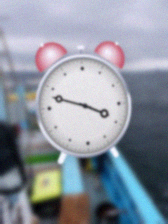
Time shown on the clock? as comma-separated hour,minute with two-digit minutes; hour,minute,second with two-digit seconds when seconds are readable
3,48
